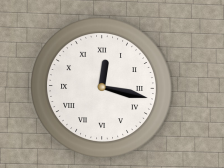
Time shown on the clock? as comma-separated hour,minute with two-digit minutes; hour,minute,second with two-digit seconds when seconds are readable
12,17
